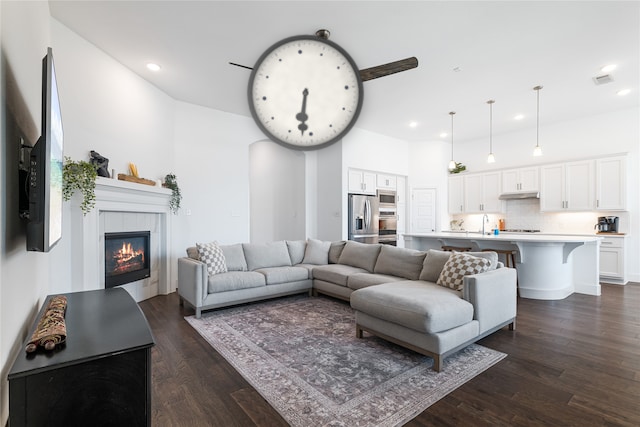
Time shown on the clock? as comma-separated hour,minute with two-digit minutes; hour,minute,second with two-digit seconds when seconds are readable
6,32
